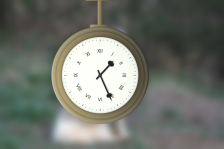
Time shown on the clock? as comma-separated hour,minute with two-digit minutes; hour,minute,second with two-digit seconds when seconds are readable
1,26
